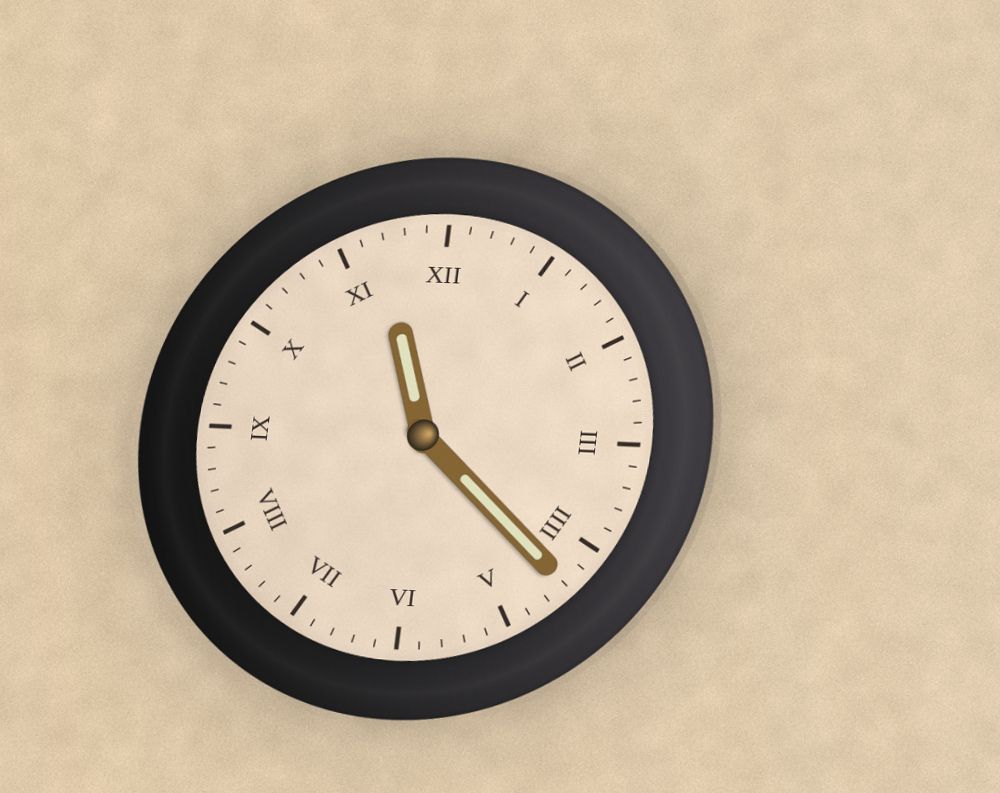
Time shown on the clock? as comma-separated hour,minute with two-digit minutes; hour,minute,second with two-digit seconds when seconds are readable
11,22
